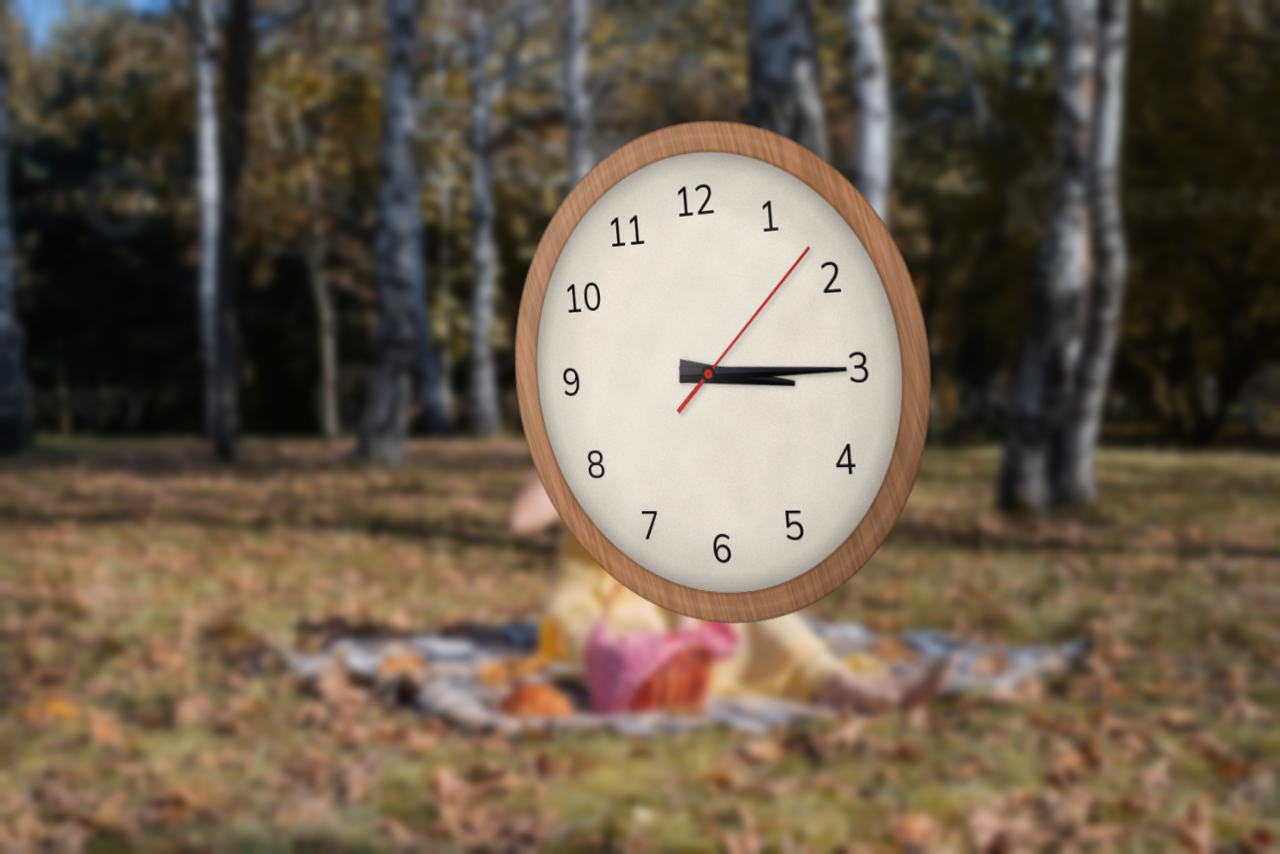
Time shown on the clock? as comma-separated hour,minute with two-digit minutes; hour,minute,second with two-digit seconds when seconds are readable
3,15,08
